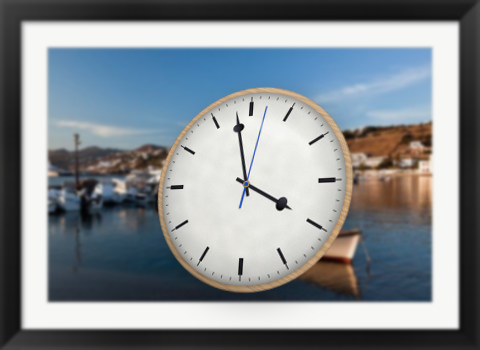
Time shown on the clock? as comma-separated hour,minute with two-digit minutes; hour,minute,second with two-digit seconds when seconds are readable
3,58,02
